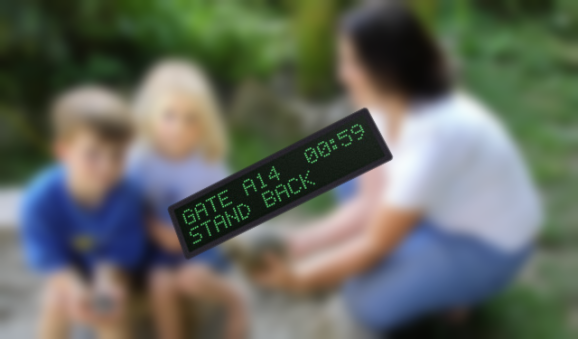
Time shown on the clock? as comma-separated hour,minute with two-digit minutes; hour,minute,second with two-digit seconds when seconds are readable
0,59
